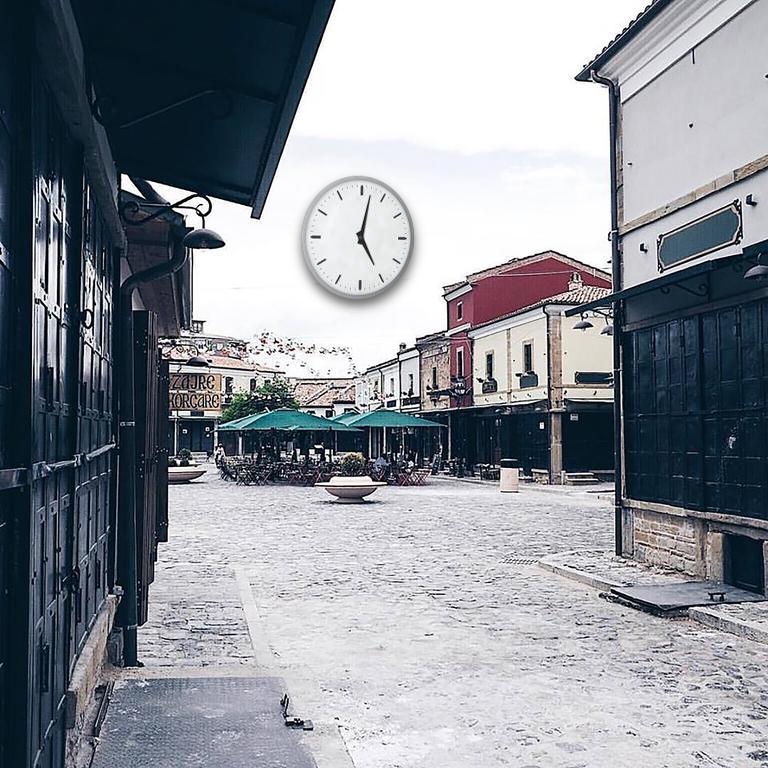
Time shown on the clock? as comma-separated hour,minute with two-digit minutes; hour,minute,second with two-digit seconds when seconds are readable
5,02
